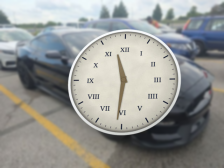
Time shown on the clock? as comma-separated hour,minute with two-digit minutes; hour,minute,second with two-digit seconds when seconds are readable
11,31
